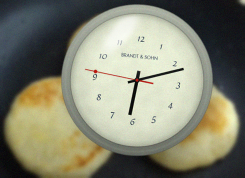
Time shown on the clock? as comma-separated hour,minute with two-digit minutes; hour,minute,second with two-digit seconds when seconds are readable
6,11,46
